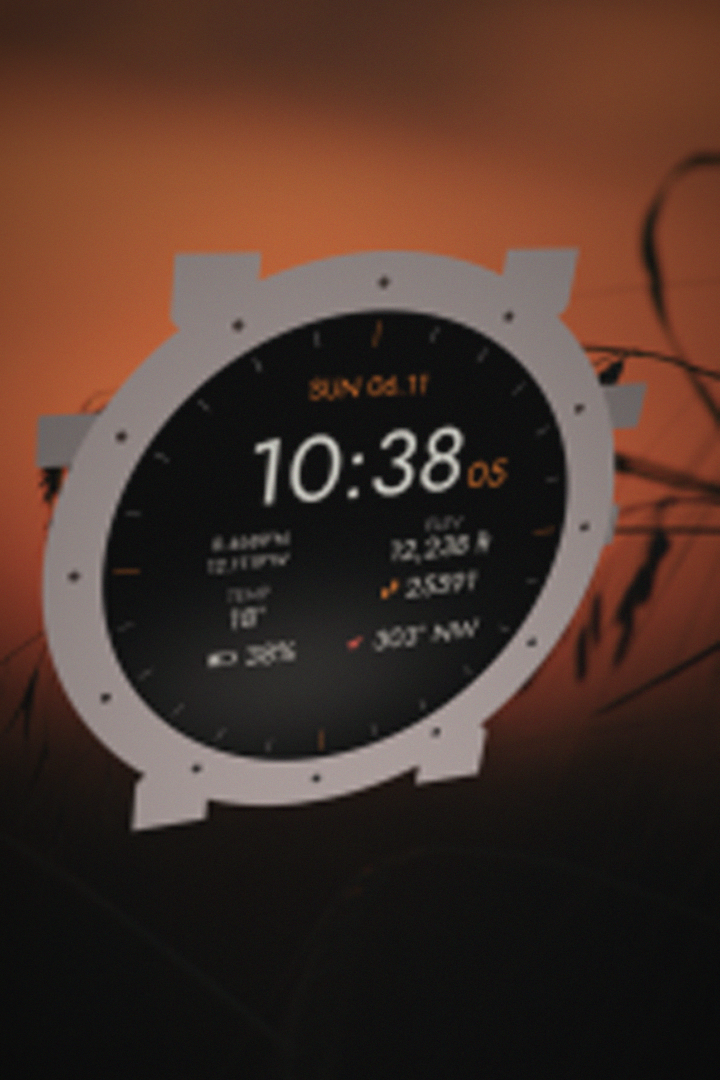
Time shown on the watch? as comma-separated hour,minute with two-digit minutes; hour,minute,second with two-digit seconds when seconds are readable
10,38,05
